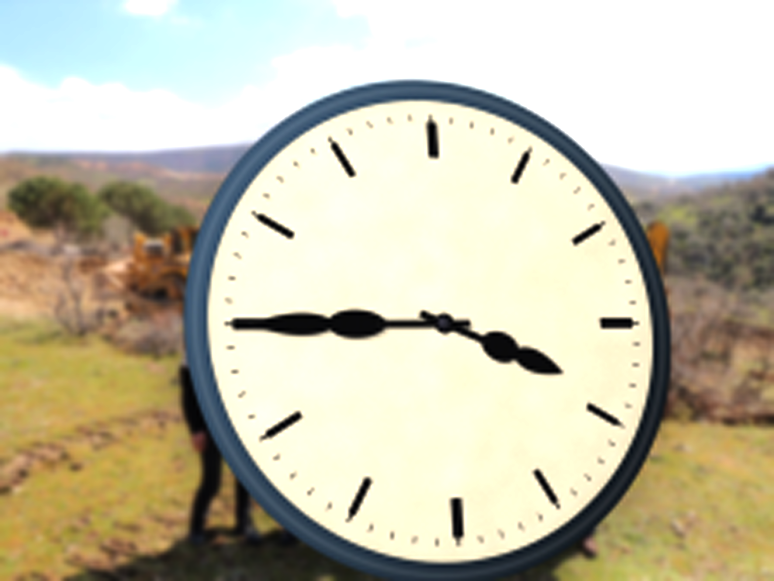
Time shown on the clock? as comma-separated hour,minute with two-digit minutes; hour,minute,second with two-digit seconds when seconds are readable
3,45
